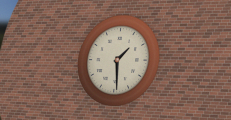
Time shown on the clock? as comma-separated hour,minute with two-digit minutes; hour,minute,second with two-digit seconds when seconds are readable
1,29
